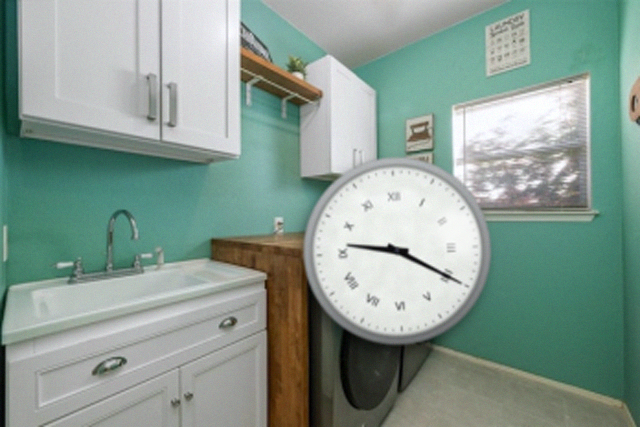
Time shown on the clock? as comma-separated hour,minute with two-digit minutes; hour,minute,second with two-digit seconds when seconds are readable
9,20
